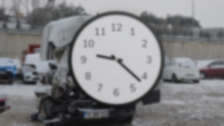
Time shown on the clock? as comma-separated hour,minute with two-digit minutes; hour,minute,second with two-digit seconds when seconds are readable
9,22
